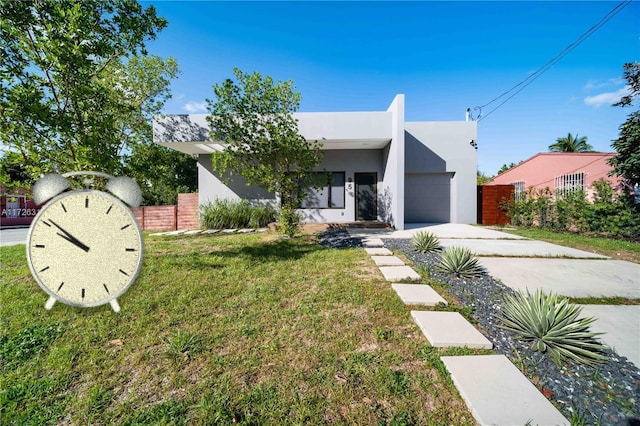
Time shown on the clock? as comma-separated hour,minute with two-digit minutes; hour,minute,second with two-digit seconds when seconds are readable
9,51
